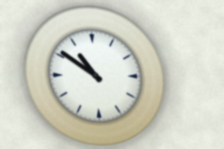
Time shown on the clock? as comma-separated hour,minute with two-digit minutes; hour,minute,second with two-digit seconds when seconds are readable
10,51
